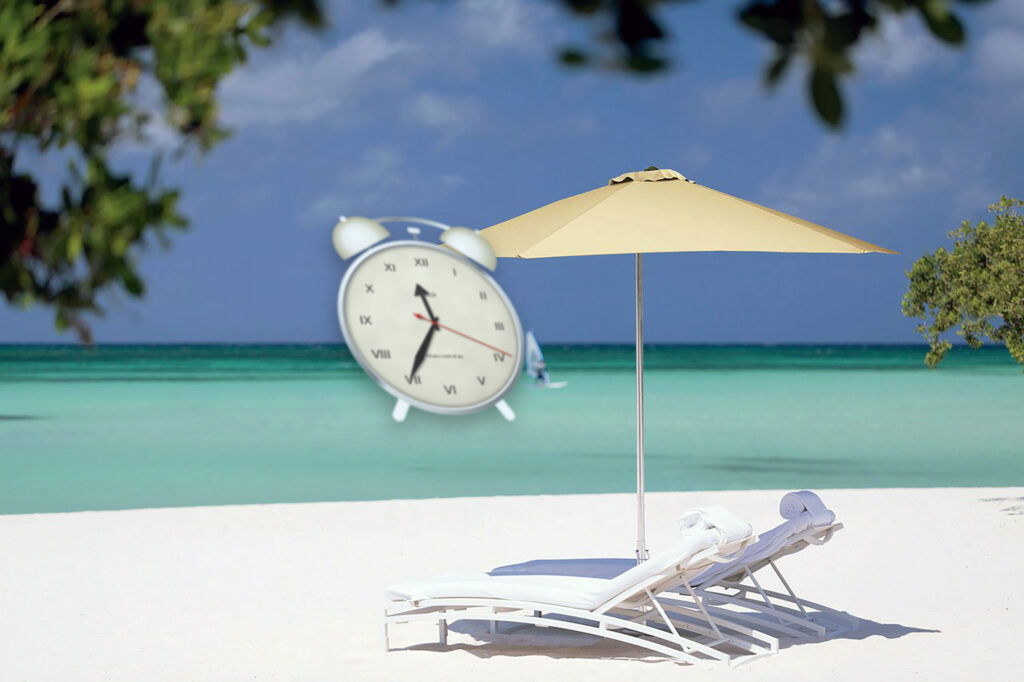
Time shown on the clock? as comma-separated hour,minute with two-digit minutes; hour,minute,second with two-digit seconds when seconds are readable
11,35,19
